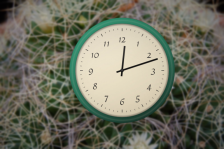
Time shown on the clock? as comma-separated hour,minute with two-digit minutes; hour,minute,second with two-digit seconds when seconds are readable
12,12
